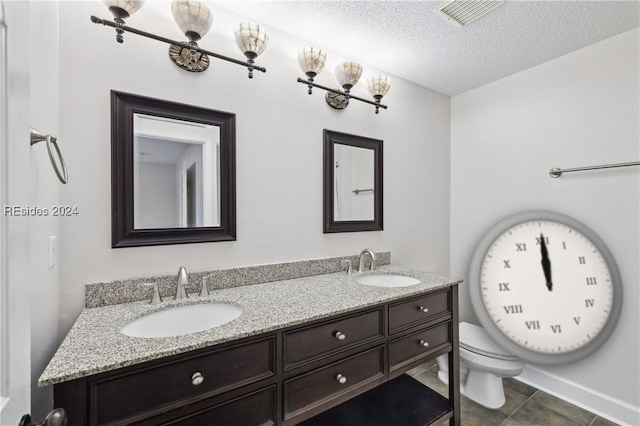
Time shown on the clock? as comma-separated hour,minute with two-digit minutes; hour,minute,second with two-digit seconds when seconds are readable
12,00
